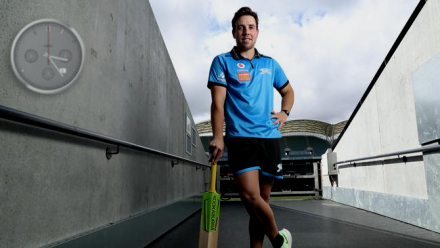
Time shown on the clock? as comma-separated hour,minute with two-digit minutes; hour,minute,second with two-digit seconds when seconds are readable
3,24
